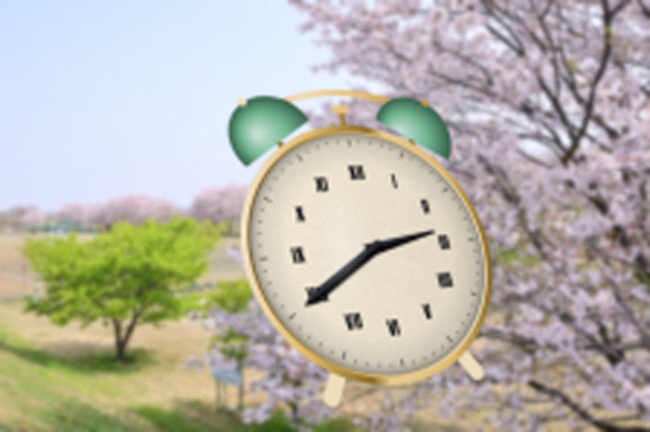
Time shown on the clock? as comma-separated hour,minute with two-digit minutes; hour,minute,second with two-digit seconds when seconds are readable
2,40
